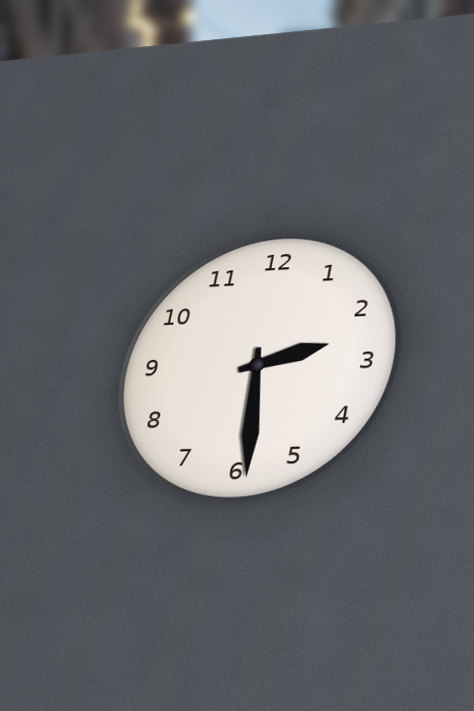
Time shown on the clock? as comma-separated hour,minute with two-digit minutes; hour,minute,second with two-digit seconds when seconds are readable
2,29
